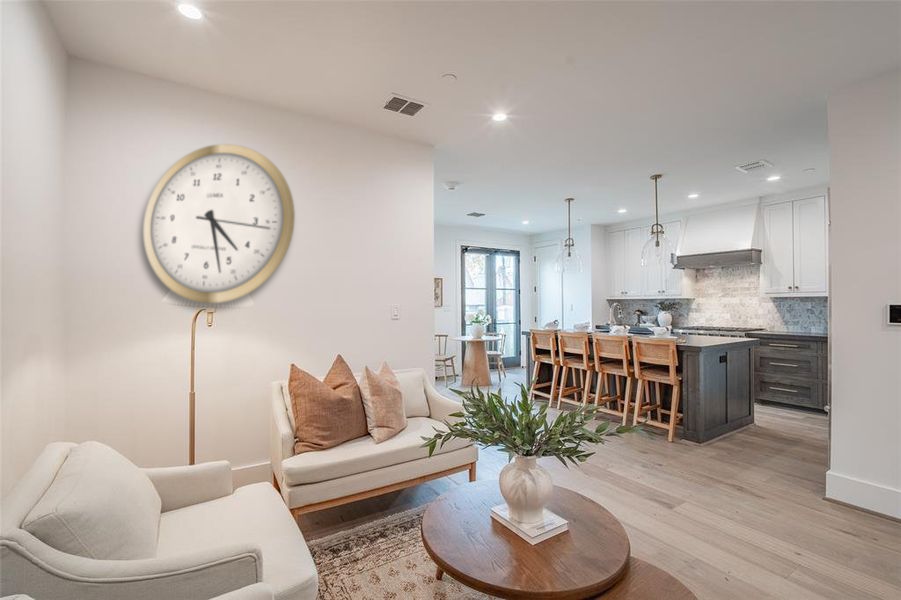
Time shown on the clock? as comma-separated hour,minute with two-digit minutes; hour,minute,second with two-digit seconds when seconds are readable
4,27,16
